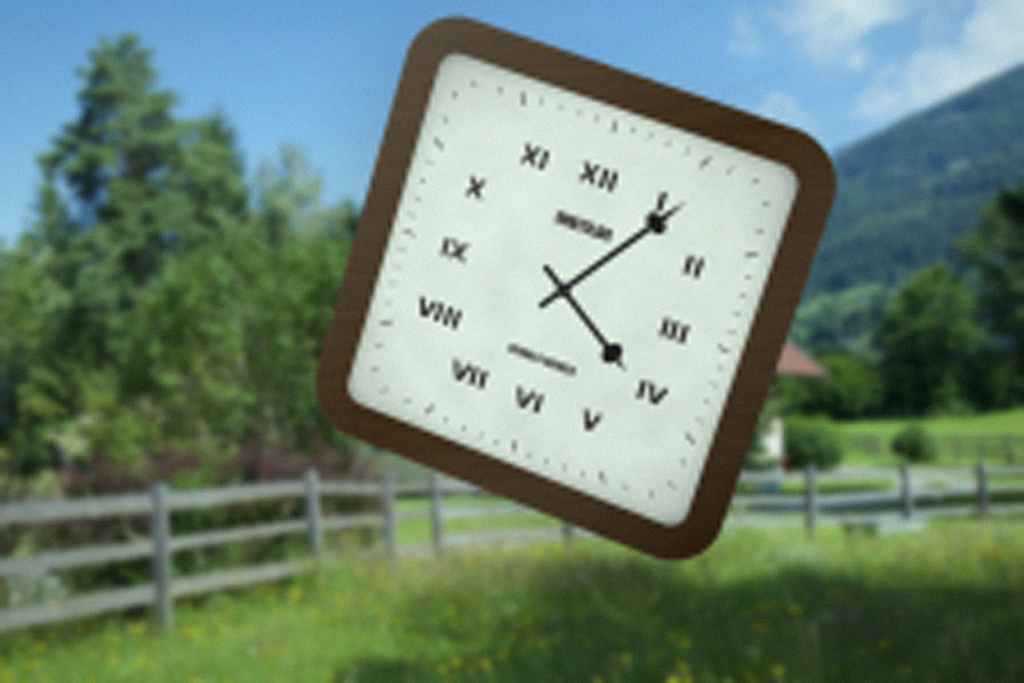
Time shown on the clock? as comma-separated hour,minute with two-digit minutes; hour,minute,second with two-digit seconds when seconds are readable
4,06
